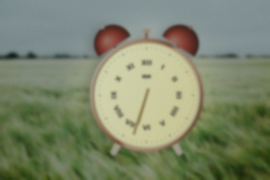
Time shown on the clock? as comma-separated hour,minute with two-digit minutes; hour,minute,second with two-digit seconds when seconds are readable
6,33
